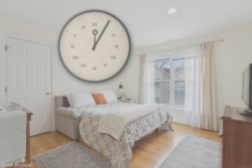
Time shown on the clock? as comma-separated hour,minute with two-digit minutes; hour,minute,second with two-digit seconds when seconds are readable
12,05
